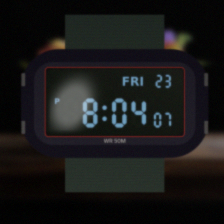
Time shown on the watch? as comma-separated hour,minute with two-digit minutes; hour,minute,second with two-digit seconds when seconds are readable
8,04,07
